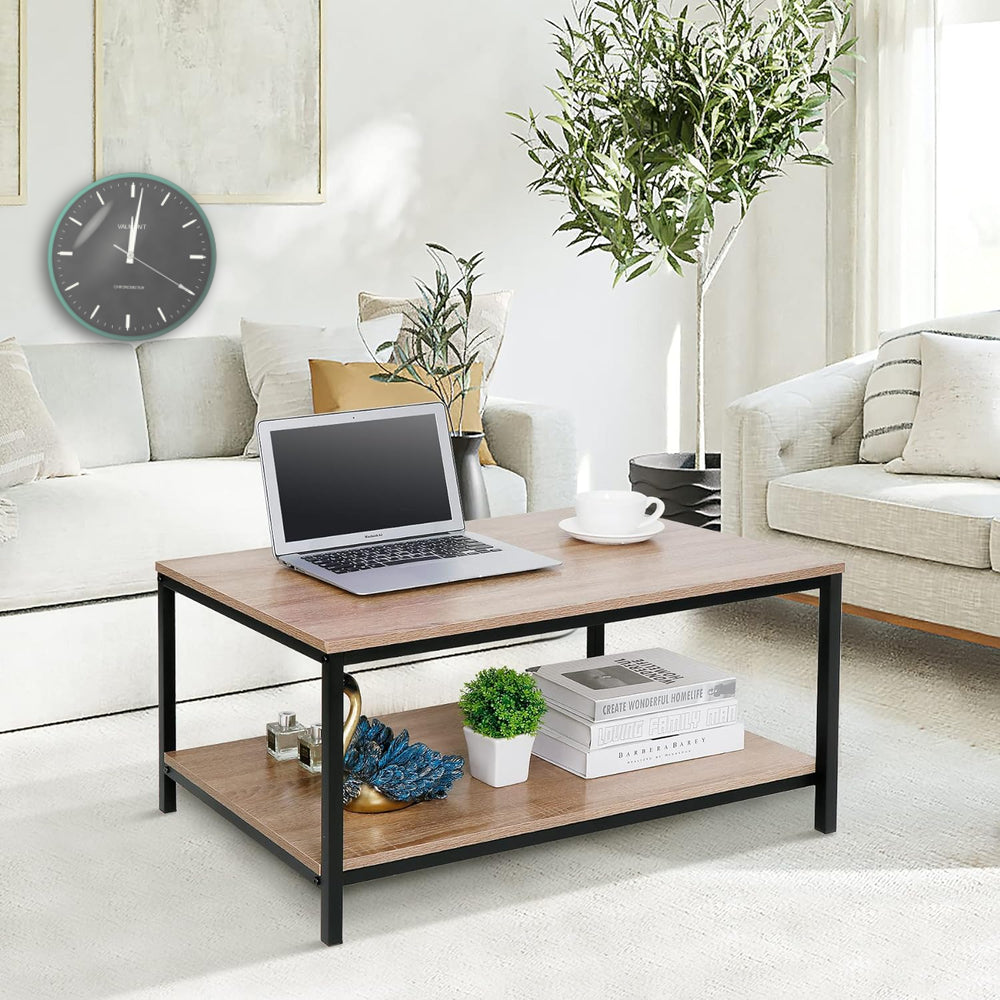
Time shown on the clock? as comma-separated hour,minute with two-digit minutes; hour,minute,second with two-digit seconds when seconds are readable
12,01,20
